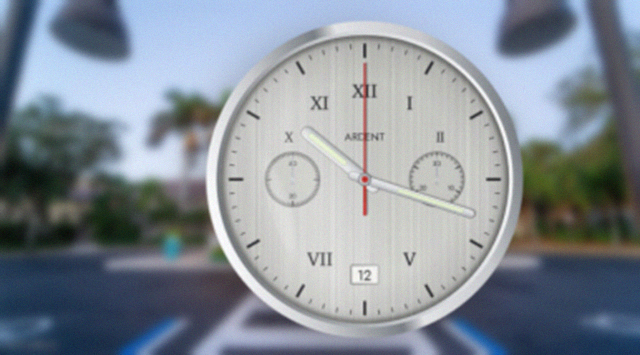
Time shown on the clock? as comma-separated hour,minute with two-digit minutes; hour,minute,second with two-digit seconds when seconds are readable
10,18
